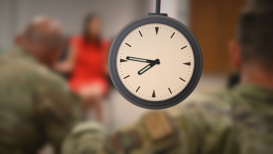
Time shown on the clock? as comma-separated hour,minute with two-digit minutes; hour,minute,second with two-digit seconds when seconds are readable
7,46
